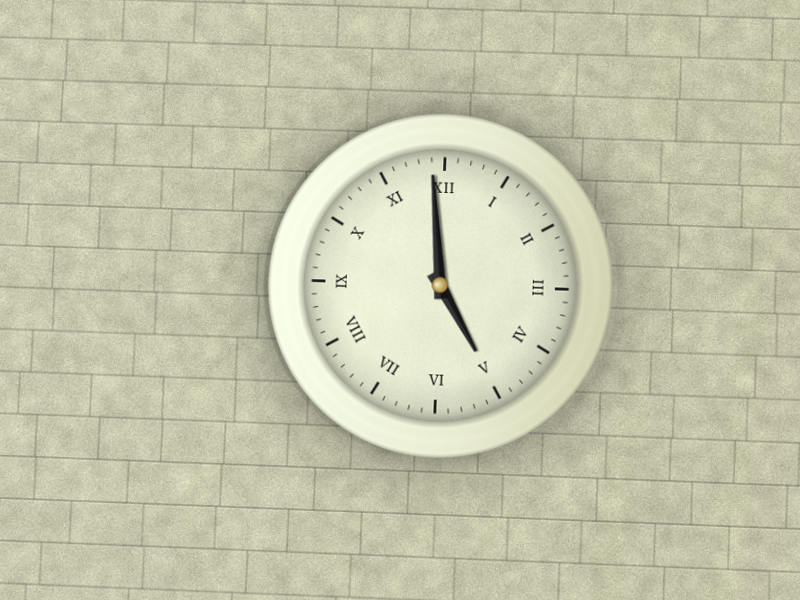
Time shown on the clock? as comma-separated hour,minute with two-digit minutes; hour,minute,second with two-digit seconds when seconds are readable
4,59
